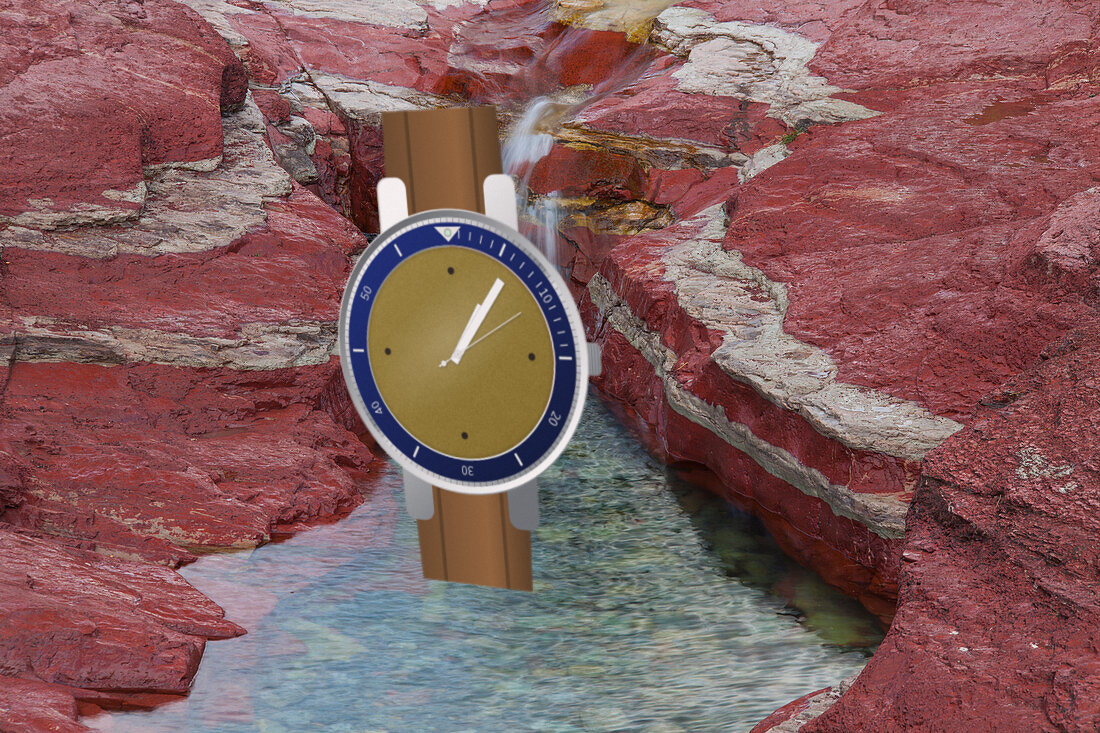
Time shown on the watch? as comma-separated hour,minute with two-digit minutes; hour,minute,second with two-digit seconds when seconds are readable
1,06,10
